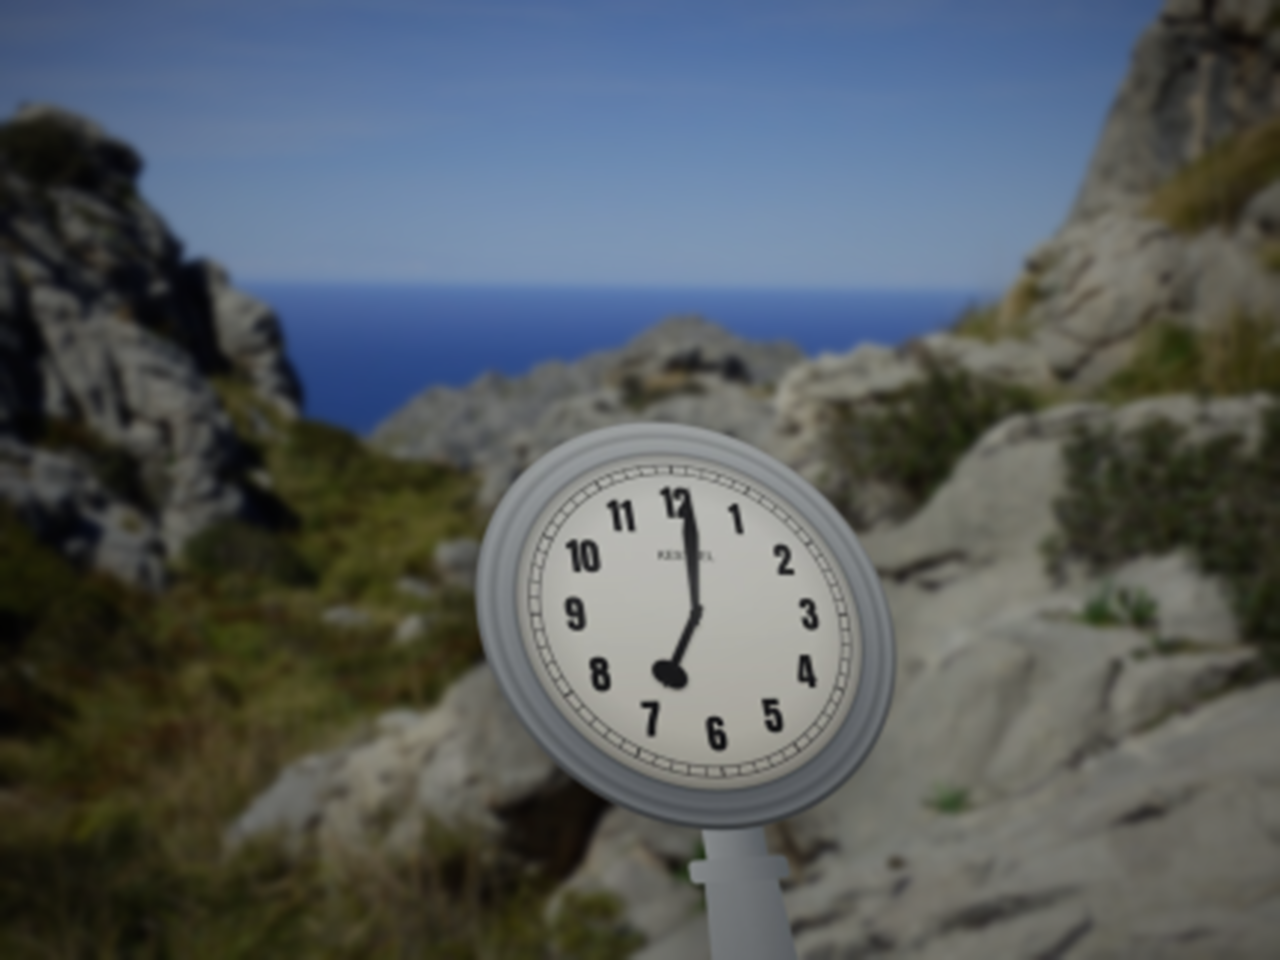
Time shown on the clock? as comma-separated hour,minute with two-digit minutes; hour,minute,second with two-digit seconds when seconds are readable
7,01
